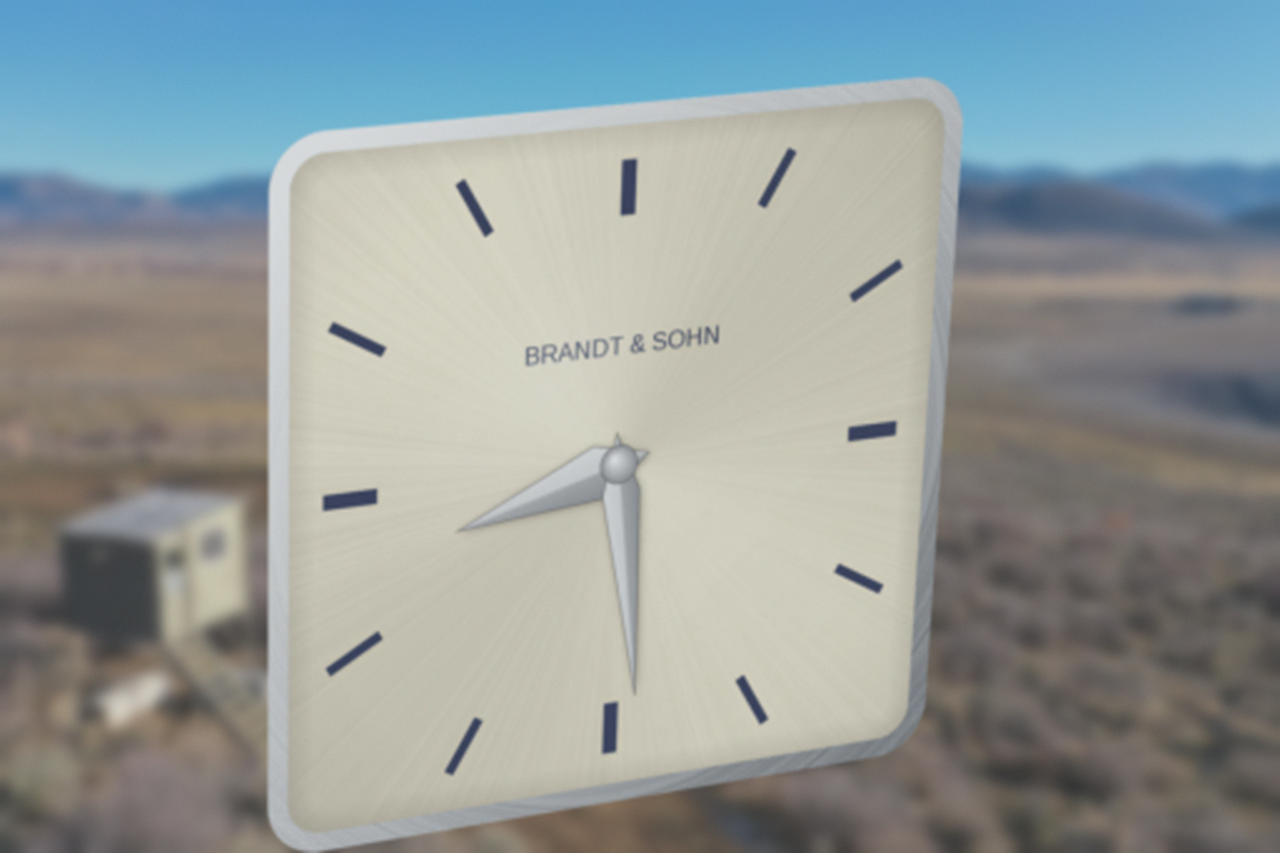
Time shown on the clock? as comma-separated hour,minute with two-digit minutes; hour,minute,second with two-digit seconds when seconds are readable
8,29
